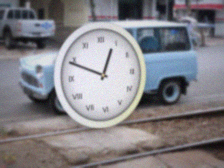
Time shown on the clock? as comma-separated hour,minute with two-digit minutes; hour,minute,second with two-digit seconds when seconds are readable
12,49
